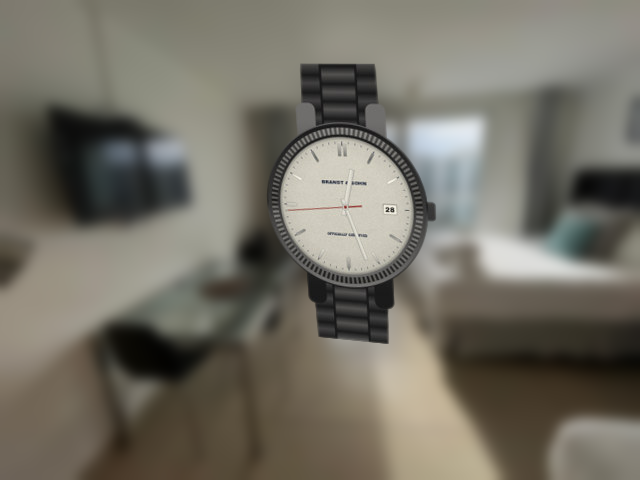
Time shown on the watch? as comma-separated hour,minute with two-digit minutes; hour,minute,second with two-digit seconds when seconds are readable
12,26,44
